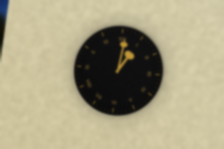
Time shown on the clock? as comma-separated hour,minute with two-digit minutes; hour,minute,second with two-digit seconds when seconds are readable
1,01
